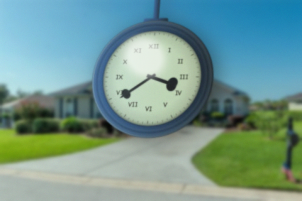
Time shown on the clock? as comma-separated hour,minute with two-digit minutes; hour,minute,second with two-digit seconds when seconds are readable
3,39
